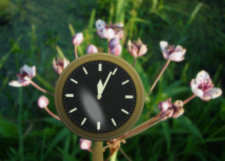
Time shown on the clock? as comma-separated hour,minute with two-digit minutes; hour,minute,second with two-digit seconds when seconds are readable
12,04
